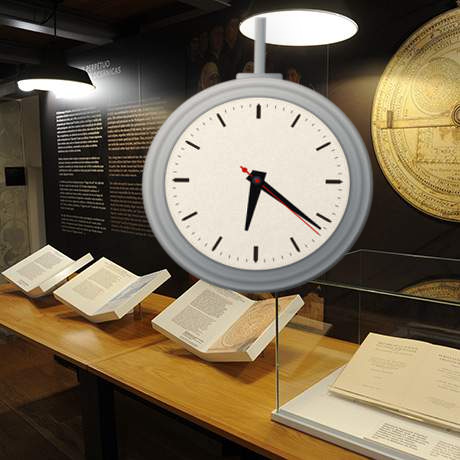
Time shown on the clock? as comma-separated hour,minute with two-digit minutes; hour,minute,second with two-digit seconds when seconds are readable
6,21,22
